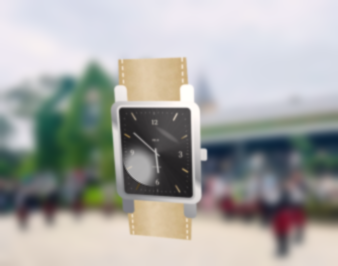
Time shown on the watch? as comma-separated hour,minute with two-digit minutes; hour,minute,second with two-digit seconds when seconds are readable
5,52
